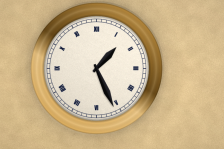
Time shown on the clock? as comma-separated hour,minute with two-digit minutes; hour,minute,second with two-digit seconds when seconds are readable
1,26
